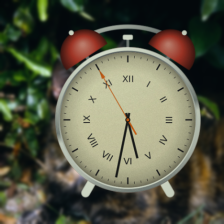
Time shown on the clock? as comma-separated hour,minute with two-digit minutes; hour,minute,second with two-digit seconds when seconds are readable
5,31,55
